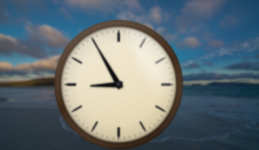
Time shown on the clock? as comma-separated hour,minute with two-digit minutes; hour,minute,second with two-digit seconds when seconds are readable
8,55
